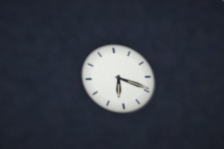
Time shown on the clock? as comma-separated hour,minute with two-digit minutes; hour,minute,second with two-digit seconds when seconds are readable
6,19
